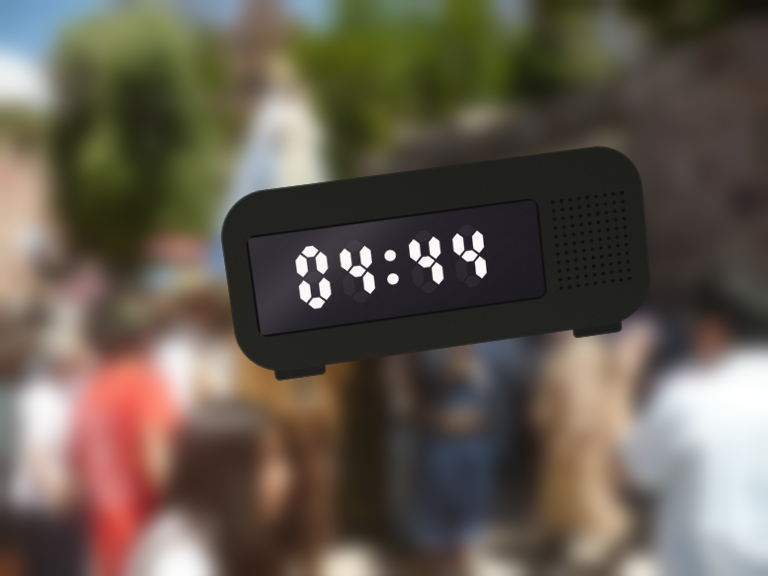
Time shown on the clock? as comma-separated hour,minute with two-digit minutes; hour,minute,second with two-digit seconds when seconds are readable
4,44
